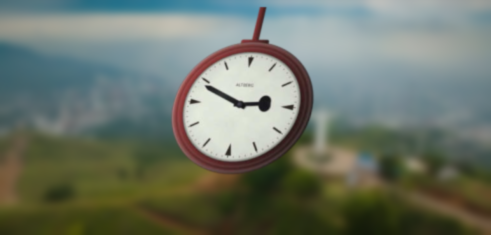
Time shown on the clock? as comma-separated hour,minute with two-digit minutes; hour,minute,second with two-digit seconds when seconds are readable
2,49
